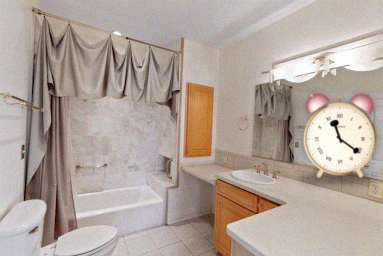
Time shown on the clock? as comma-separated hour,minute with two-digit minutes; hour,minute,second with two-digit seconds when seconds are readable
11,21
